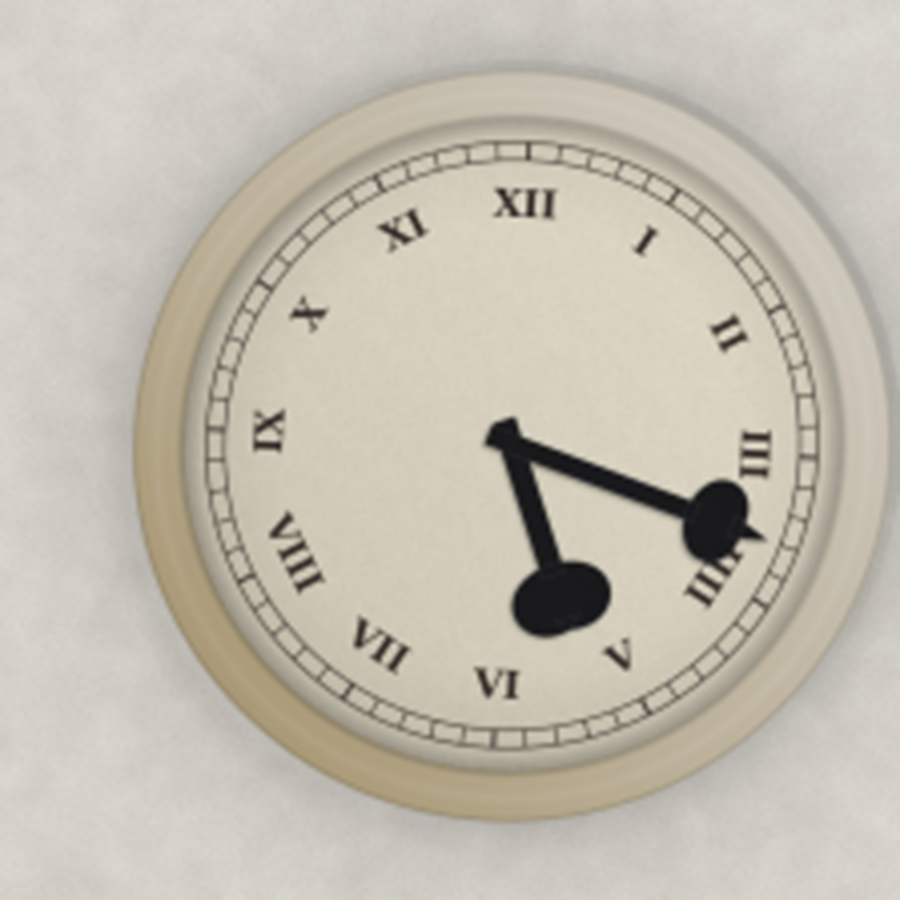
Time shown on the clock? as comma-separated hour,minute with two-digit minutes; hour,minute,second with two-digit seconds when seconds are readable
5,18
